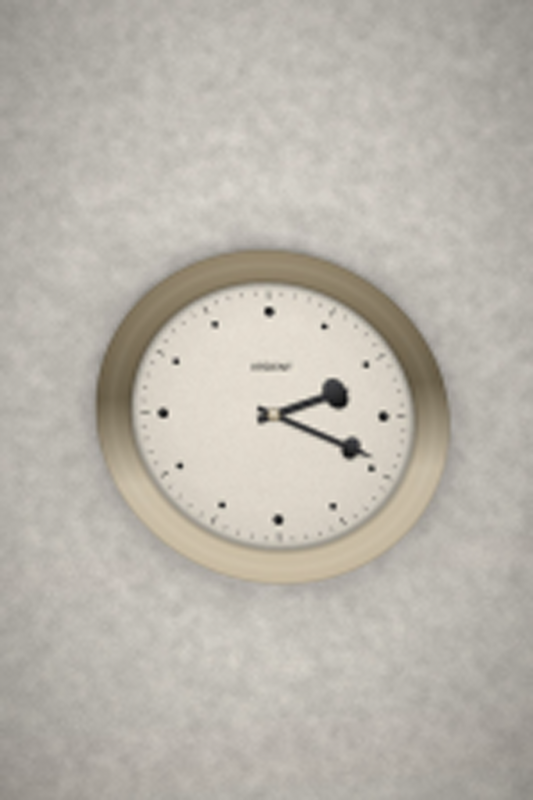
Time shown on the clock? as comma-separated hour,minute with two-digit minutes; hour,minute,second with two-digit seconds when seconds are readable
2,19
